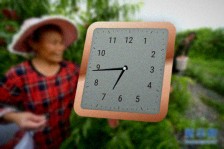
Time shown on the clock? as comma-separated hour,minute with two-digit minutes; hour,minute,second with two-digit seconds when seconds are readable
6,44
